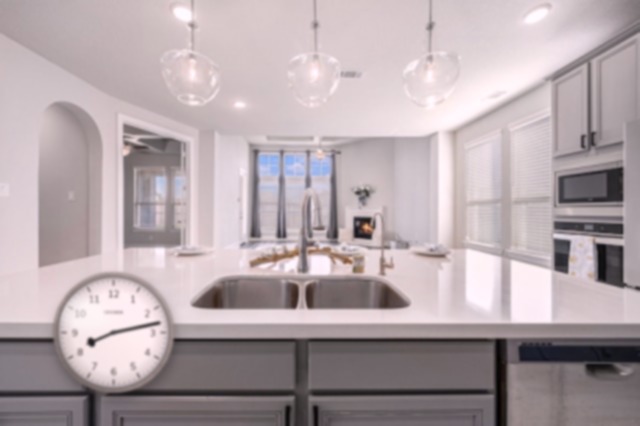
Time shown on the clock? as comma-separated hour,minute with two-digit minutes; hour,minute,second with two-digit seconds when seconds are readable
8,13
